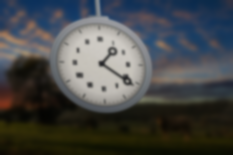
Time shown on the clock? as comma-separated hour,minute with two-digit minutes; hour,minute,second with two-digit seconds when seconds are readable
1,21
